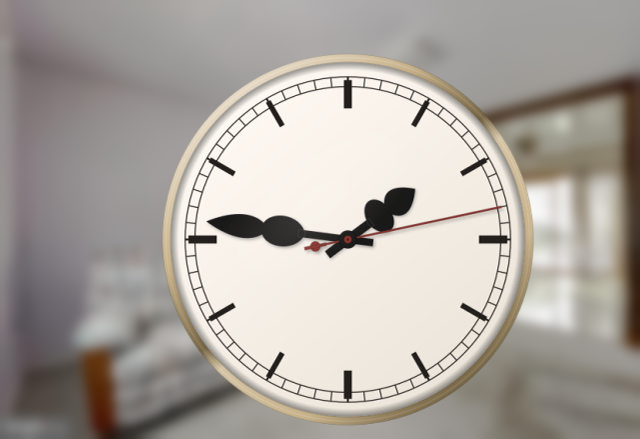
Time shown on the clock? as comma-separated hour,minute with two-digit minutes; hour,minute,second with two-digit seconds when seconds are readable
1,46,13
